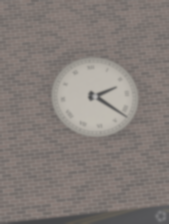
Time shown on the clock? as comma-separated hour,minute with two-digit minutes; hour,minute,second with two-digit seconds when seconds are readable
2,22
